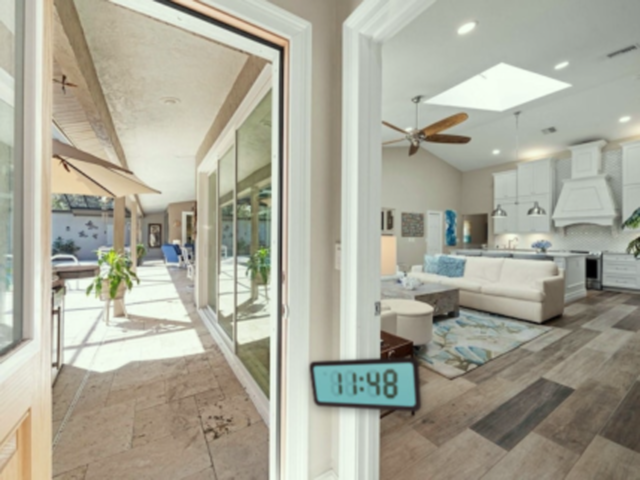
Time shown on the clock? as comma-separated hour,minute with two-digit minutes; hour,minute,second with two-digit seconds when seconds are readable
11,48
